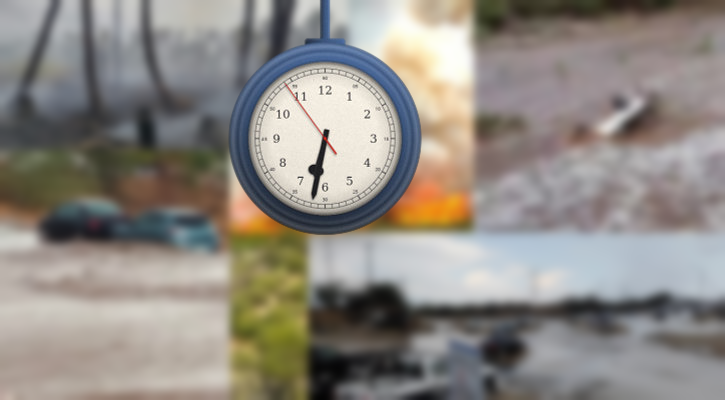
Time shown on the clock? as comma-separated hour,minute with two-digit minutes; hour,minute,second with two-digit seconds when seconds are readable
6,31,54
